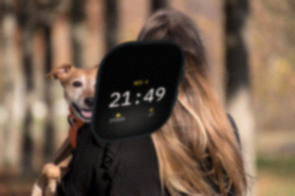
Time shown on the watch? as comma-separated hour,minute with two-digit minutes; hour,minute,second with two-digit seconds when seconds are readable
21,49
